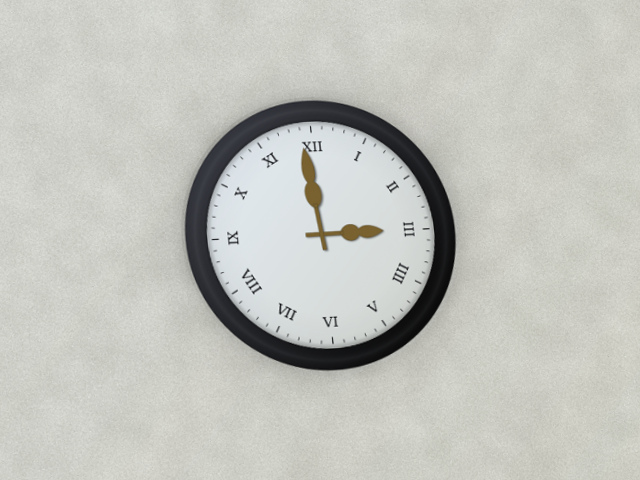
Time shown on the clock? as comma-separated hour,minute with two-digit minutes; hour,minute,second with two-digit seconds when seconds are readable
2,59
